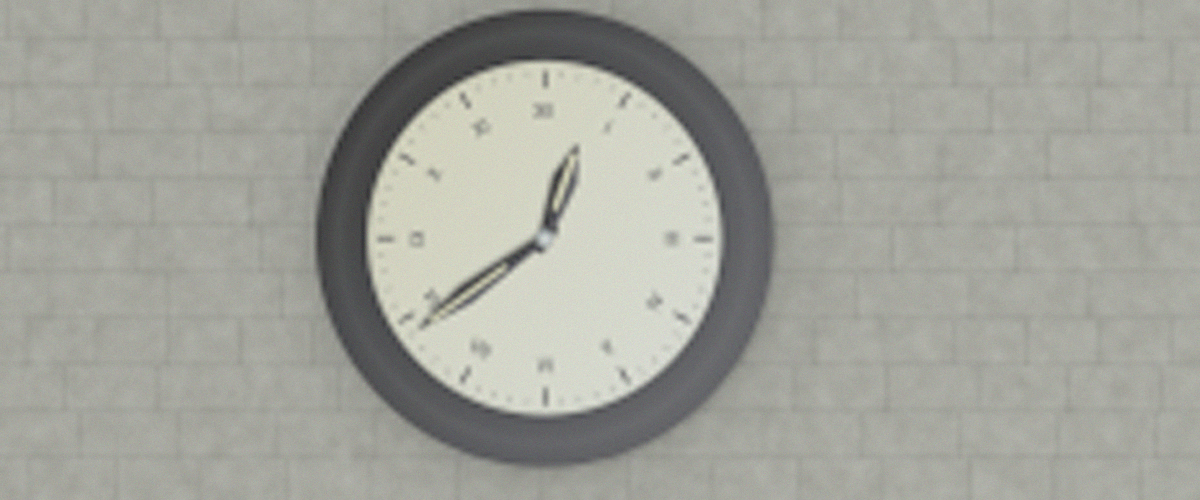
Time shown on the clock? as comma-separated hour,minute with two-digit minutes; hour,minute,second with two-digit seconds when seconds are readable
12,39
